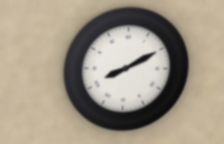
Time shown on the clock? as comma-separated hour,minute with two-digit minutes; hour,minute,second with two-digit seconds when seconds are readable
8,10
